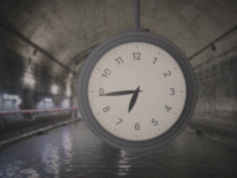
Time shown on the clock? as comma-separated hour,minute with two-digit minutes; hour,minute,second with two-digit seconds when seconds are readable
6,44
